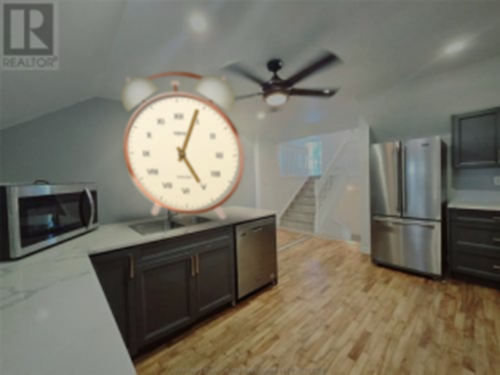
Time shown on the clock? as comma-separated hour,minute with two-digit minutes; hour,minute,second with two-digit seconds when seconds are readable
5,04
